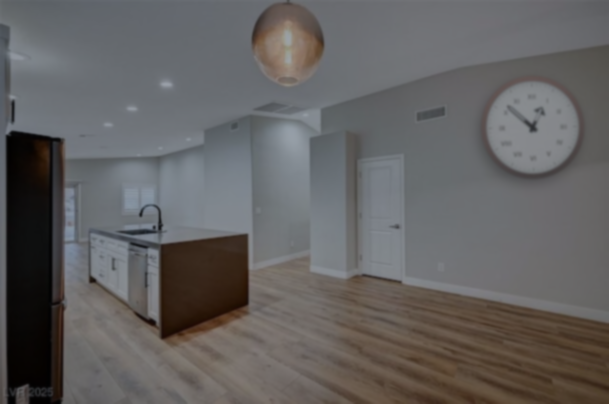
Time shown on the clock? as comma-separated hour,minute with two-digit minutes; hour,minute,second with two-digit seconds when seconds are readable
12,52
